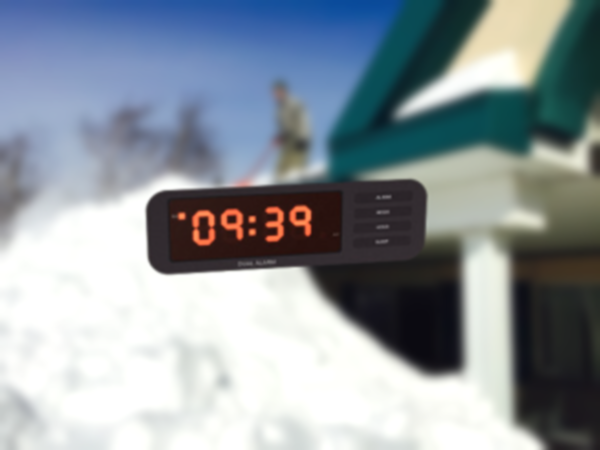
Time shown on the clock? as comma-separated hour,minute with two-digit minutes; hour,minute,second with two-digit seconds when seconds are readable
9,39
